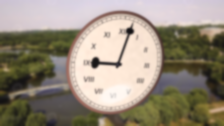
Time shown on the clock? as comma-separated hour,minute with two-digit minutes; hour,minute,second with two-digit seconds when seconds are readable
9,02
